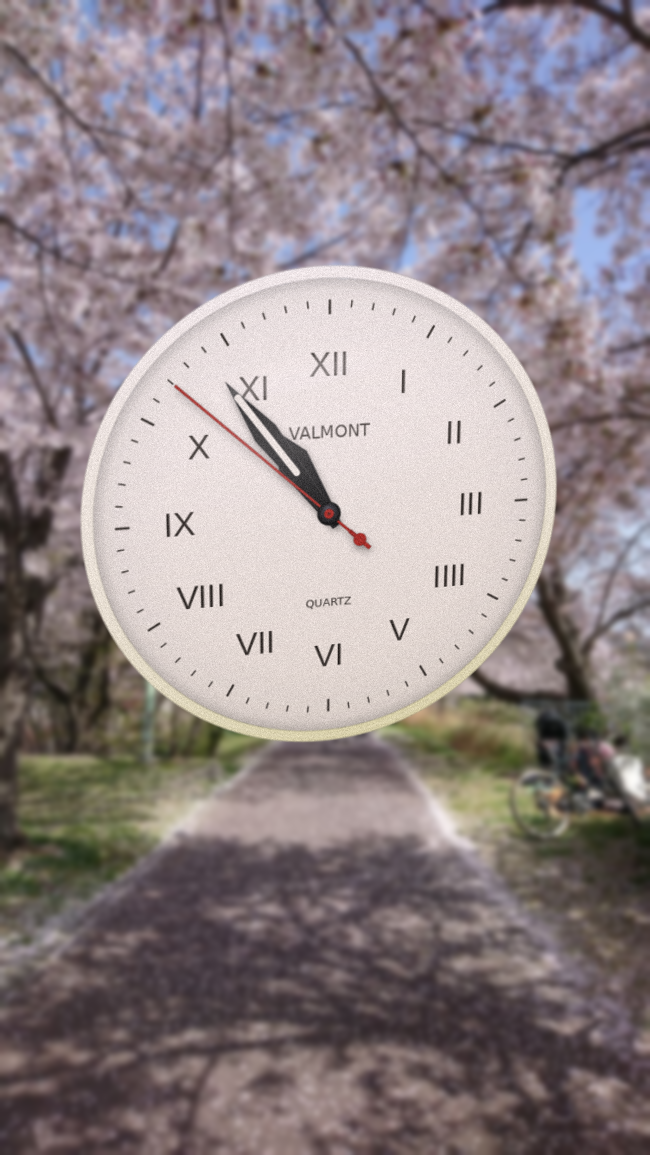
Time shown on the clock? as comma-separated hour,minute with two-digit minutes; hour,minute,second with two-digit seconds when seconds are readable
10,53,52
